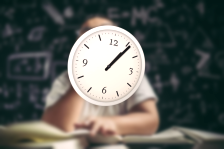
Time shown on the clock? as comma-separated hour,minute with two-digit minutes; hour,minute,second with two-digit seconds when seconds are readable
1,06
